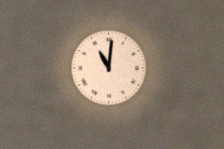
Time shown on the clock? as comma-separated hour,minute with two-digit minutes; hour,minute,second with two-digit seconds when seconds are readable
11,01
